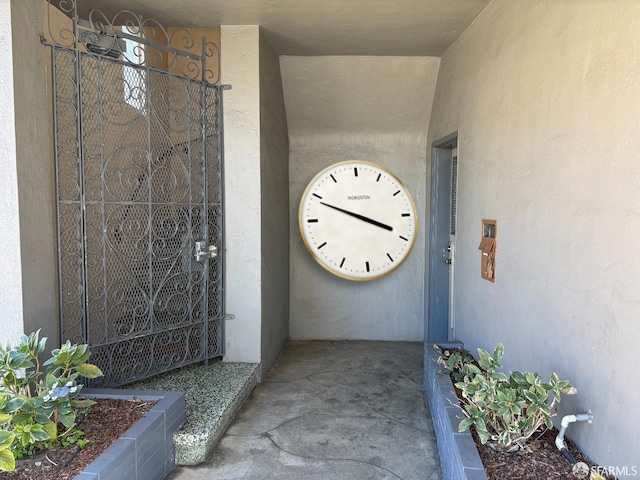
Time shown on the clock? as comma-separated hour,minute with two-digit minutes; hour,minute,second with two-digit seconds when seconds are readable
3,49
